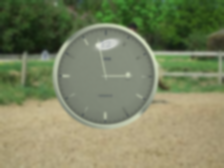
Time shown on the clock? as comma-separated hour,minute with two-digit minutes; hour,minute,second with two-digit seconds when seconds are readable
2,58
